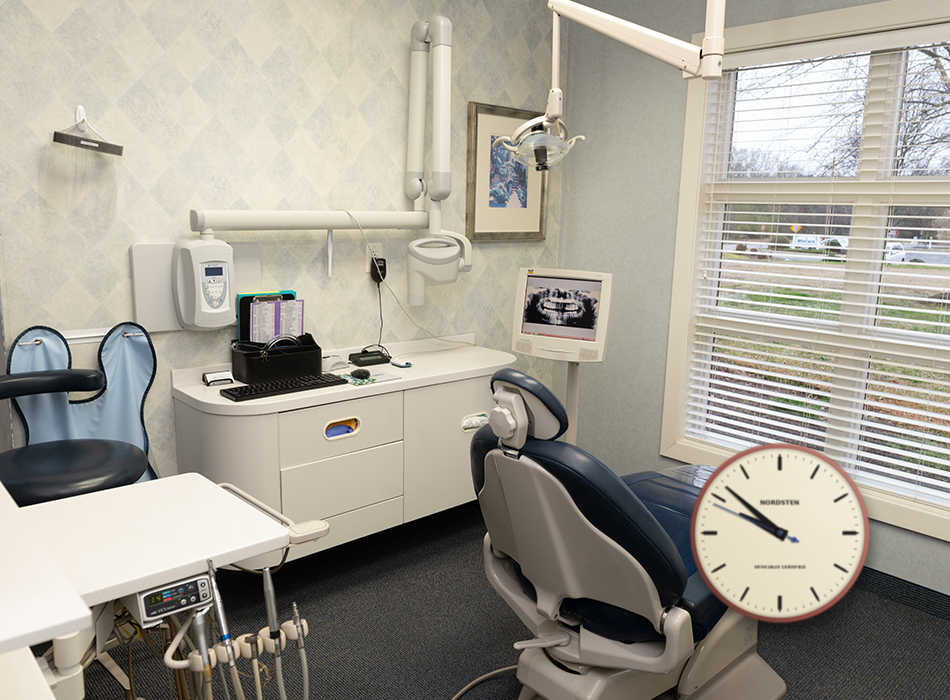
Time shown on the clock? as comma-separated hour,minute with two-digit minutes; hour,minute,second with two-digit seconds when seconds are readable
9,51,49
